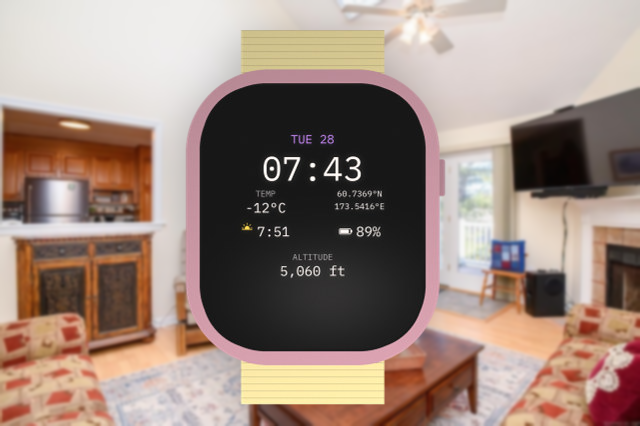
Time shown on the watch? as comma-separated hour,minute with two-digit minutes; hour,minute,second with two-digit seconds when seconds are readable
7,43
